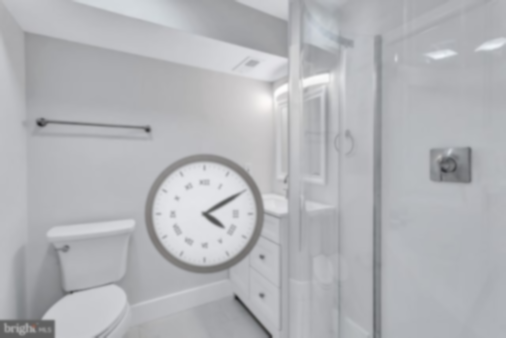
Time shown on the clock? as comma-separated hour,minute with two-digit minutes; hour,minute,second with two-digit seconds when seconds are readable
4,10
